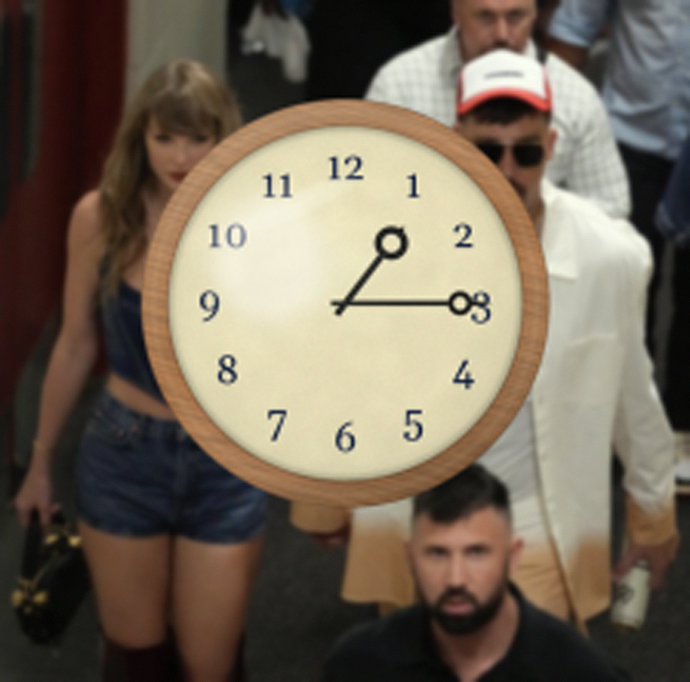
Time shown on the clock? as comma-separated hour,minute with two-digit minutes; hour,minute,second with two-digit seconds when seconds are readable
1,15
